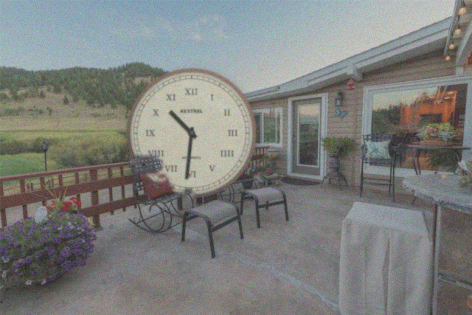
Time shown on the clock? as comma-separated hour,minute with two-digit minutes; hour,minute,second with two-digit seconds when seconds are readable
10,31
